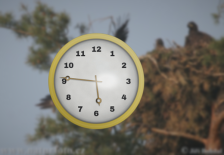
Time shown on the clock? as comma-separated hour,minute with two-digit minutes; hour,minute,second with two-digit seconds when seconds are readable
5,46
